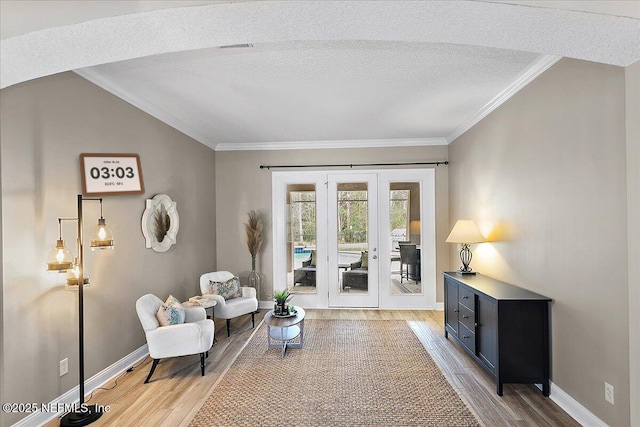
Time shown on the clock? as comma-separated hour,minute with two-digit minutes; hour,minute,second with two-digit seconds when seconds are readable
3,03
